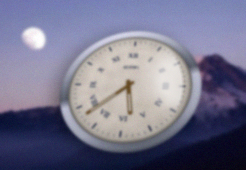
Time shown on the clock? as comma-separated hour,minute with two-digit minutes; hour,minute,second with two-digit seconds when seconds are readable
5,38
